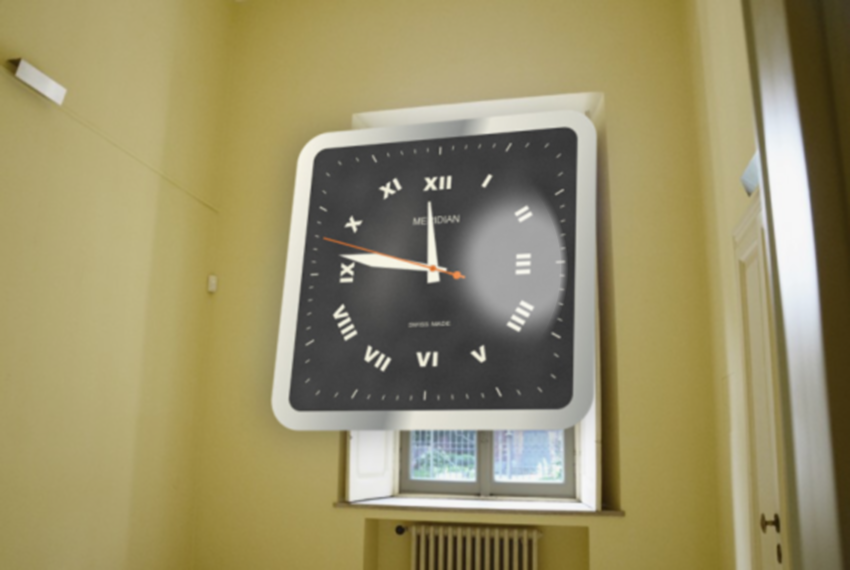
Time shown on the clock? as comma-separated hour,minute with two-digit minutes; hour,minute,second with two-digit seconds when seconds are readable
11,46,48
